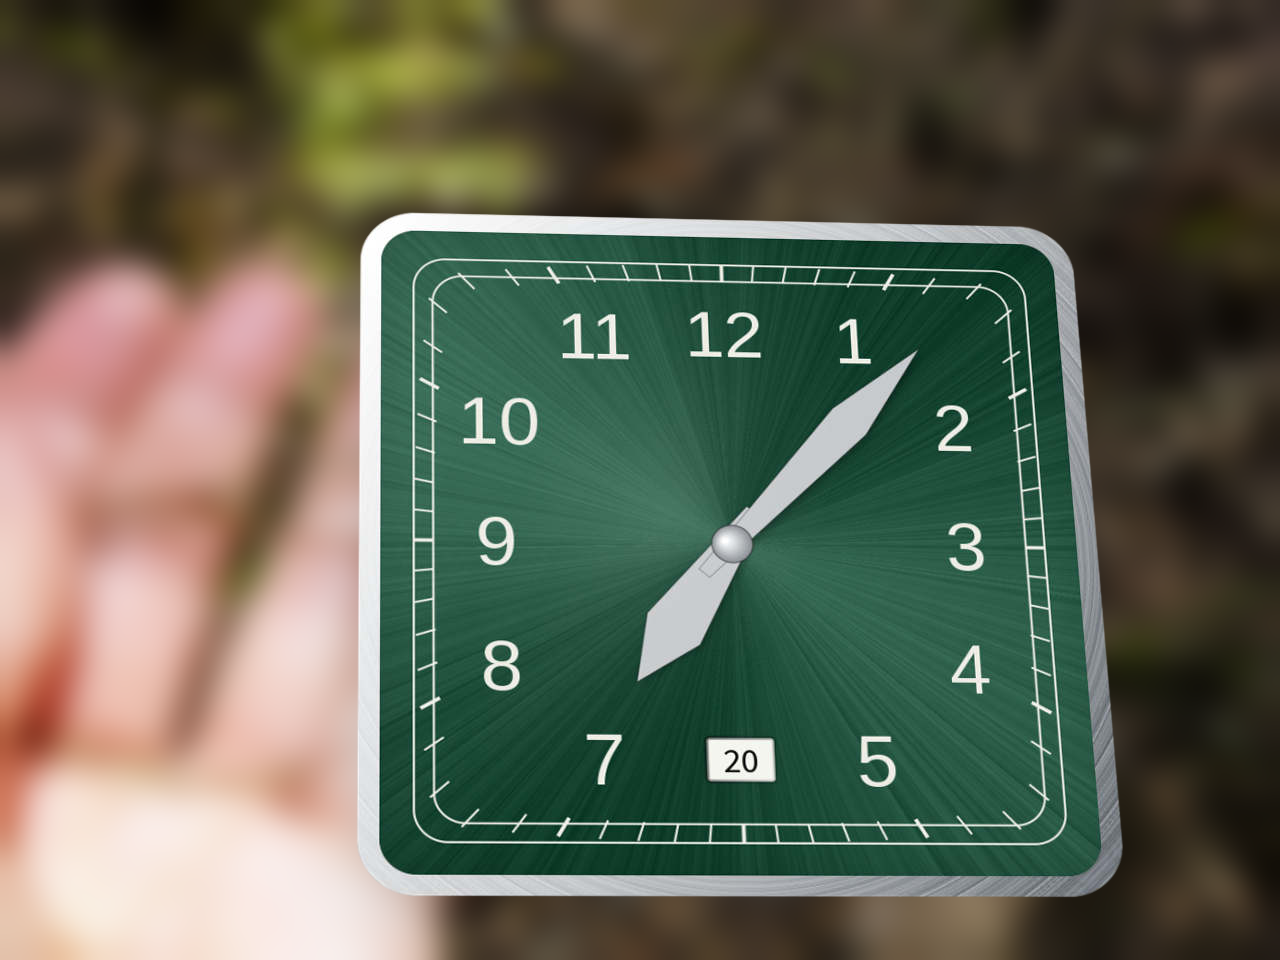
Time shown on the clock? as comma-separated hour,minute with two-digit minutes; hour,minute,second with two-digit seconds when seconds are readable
7,07
